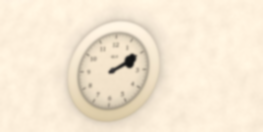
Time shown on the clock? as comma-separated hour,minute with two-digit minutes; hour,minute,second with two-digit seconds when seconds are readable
2,10
